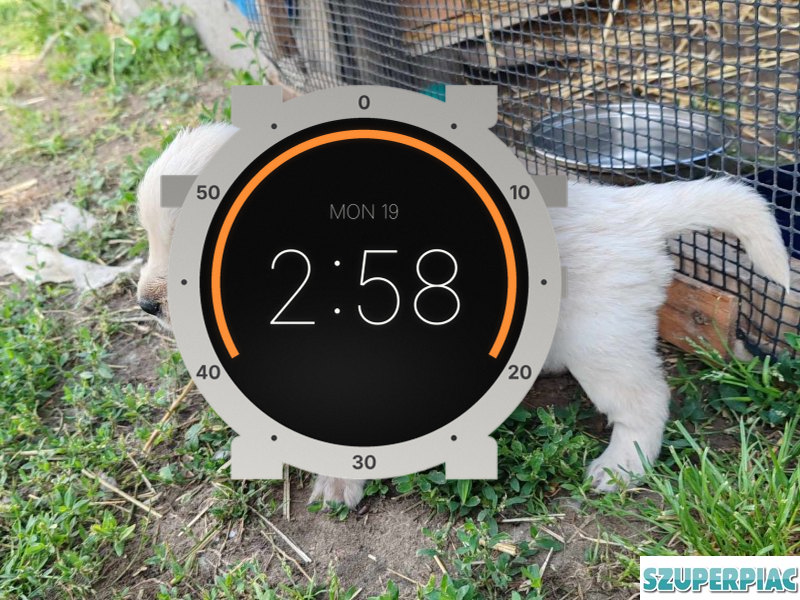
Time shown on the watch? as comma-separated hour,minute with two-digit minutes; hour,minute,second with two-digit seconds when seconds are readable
2,58
